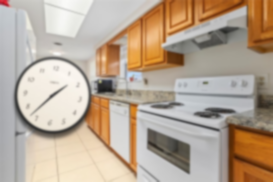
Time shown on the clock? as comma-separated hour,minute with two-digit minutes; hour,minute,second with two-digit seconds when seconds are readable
1,37
